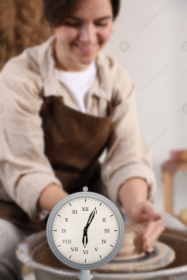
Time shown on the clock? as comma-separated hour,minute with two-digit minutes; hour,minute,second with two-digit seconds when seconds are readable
6,04
